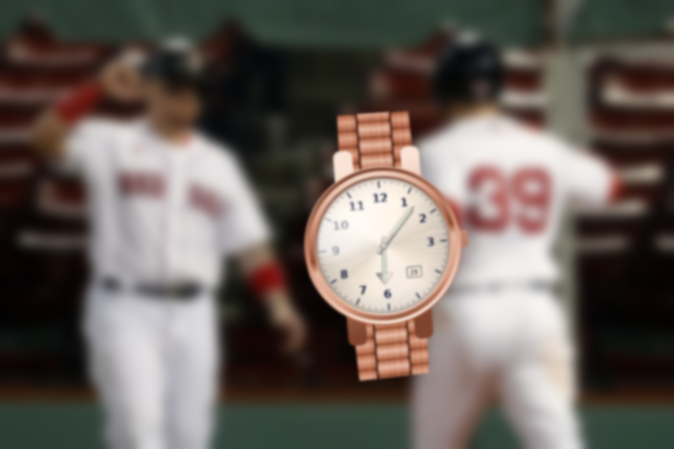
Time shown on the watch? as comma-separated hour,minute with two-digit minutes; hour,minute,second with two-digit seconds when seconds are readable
6,07
